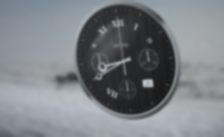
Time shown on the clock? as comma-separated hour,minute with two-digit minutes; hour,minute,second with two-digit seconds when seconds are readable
8,41
